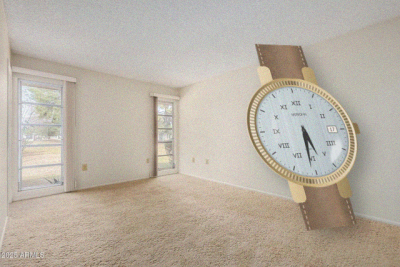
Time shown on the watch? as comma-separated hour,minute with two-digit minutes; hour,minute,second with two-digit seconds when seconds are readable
5,31
